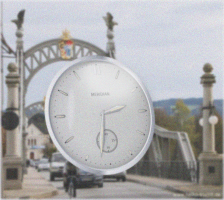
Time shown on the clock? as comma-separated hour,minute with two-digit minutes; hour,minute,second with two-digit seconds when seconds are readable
2,32
